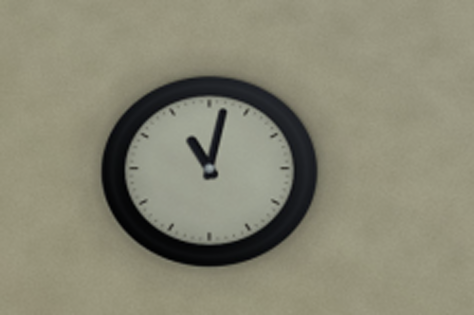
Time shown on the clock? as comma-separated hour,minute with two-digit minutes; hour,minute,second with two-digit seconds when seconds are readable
11,02
